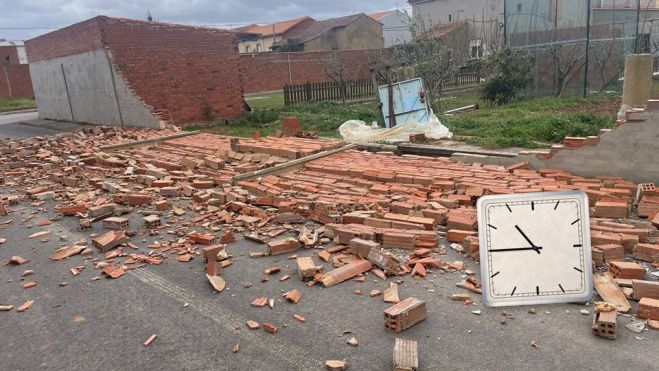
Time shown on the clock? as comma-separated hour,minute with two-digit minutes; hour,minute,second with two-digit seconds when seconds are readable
10,45
